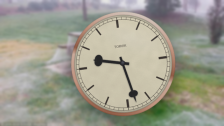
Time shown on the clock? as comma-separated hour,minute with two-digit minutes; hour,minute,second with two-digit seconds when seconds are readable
9,28
